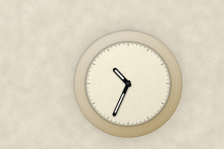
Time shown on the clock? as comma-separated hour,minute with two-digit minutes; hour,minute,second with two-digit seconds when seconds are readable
10,34
